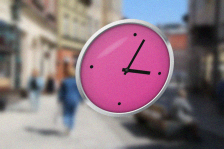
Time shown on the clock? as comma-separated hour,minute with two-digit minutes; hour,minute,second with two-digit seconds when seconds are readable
3,03
